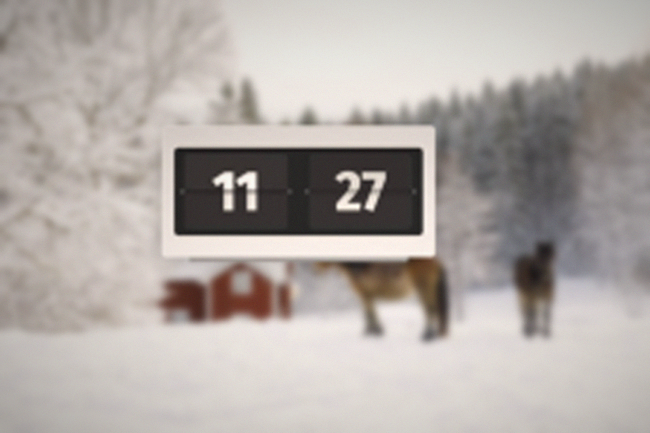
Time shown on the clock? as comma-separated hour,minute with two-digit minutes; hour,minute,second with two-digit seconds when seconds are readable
11,27
